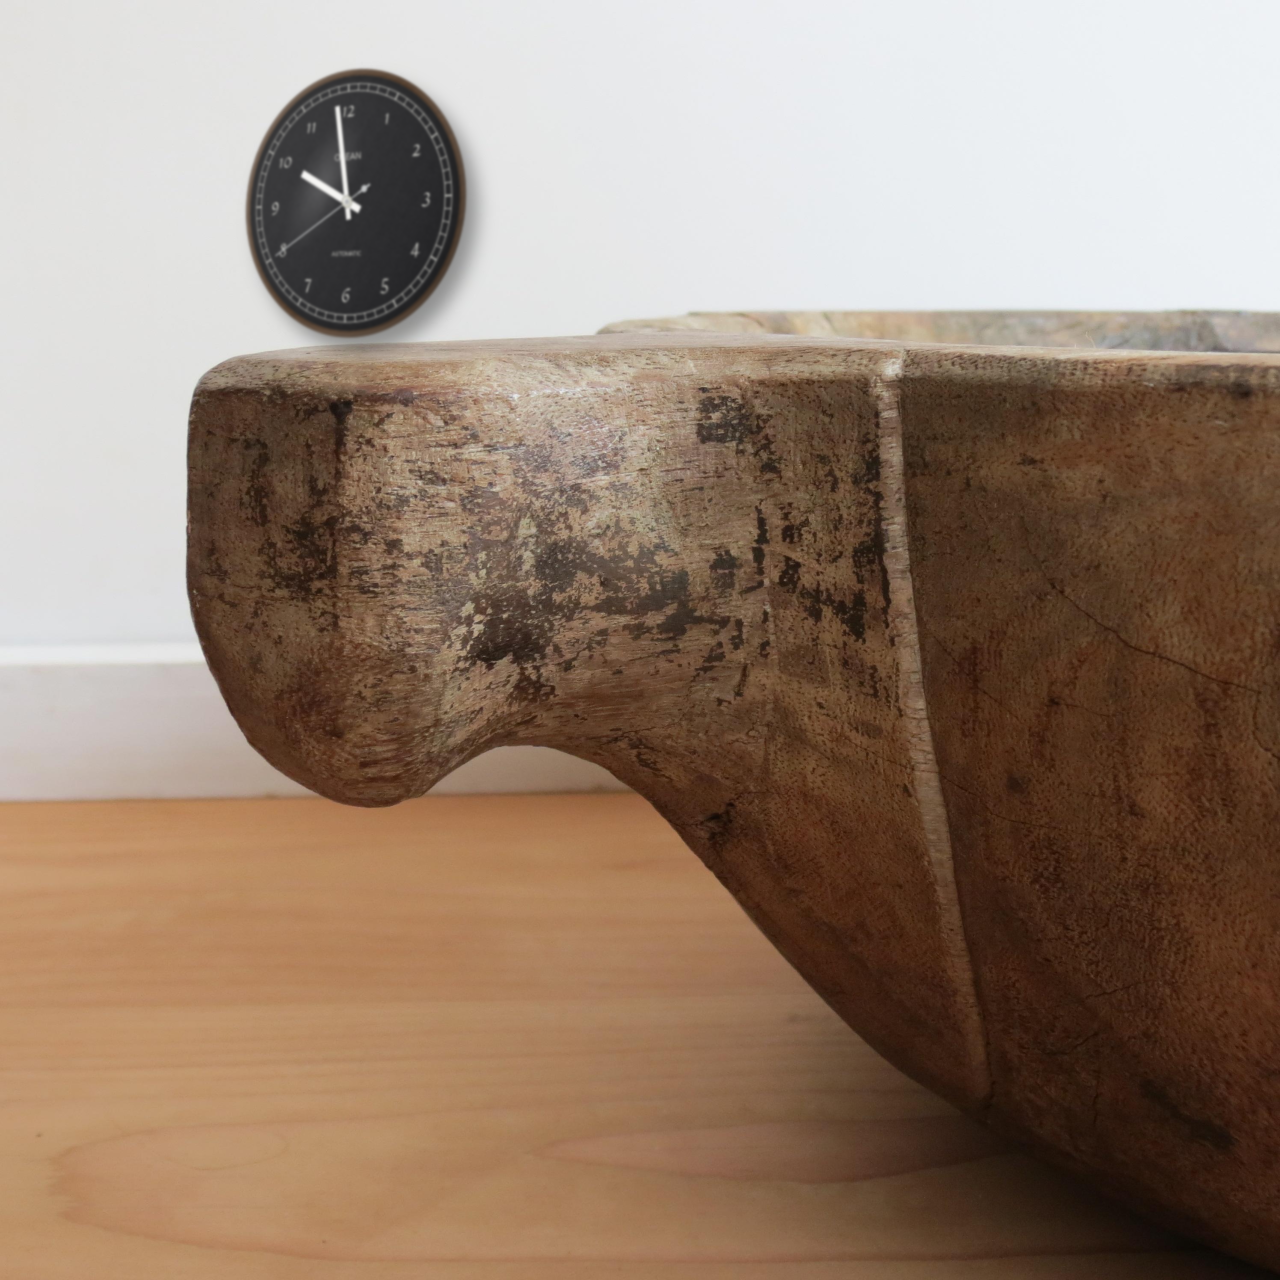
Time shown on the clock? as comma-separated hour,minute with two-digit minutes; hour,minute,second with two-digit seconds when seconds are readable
9,58,40
